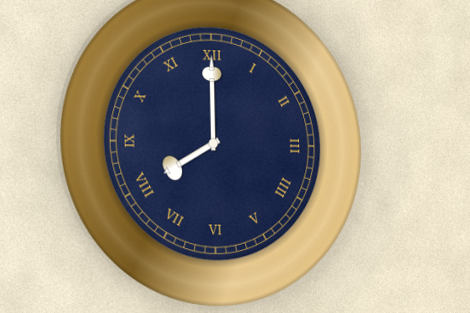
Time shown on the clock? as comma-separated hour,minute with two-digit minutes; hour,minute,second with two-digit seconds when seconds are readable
8,00
